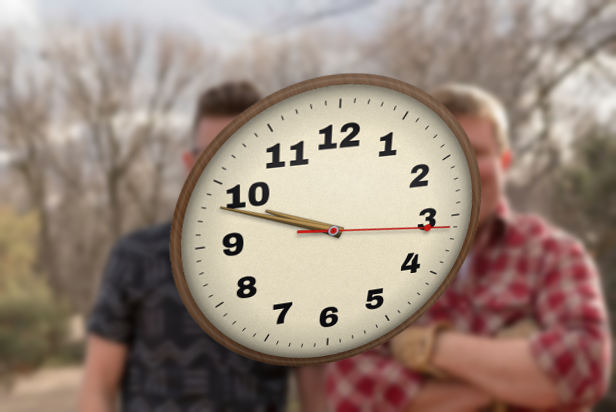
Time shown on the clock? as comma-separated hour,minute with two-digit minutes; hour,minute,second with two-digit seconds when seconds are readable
9,48,16
